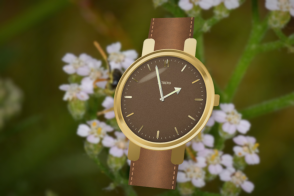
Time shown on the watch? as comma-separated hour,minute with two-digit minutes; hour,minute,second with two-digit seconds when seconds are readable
1,57
